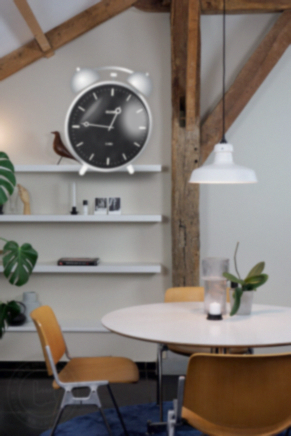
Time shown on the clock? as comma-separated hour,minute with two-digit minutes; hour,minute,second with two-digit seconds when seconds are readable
12,46
